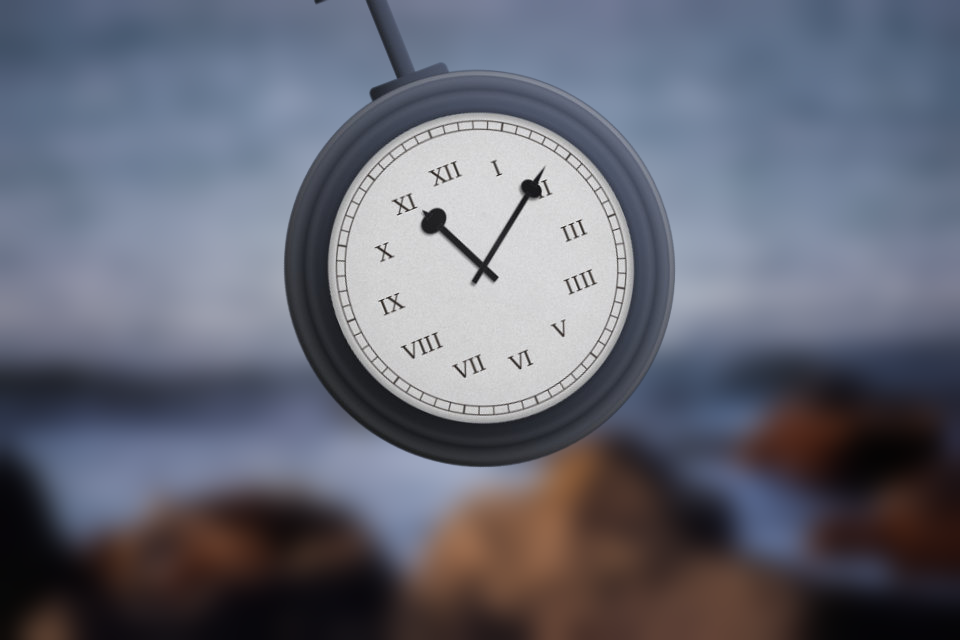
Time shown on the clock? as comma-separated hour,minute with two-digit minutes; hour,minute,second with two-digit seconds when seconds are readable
11,09
